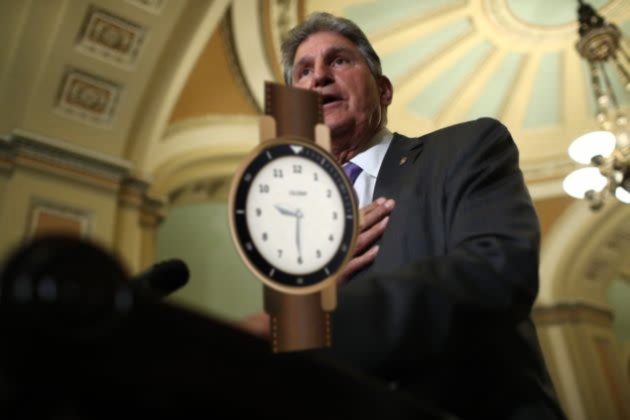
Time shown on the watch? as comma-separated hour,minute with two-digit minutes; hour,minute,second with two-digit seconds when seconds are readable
9,30
